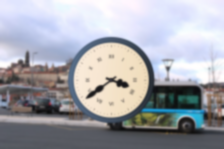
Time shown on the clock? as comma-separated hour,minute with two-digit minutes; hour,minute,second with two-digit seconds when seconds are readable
3,39
